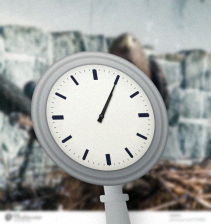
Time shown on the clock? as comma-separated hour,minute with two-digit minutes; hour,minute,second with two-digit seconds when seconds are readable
1,05
